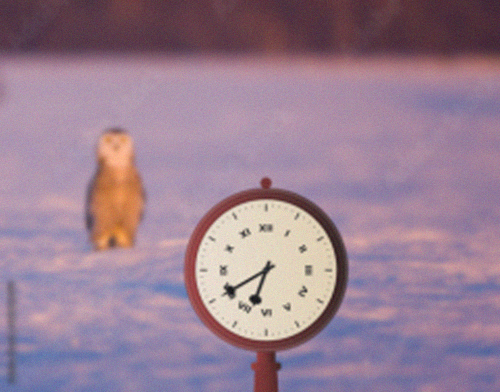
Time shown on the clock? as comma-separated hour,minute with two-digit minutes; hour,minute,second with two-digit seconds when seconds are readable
6,40
